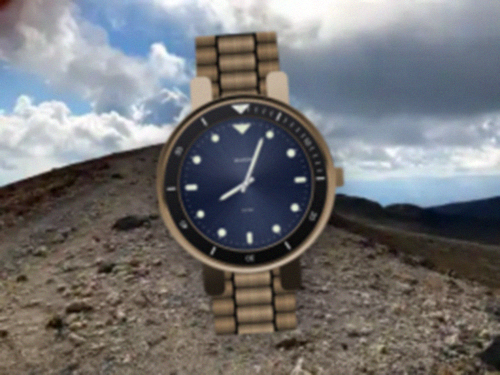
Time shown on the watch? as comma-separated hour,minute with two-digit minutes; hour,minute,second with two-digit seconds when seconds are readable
8,04
